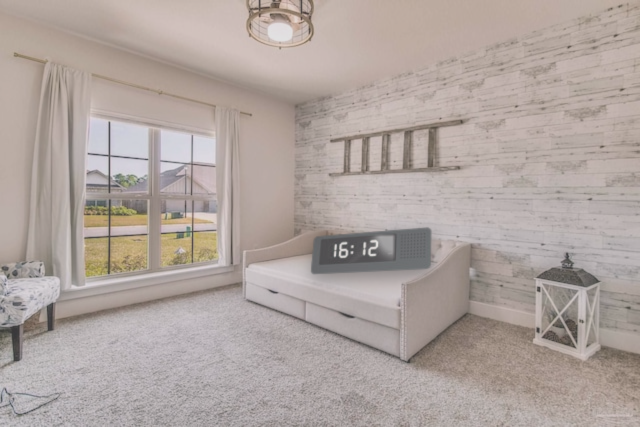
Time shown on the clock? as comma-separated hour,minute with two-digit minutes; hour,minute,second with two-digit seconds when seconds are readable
16,12
